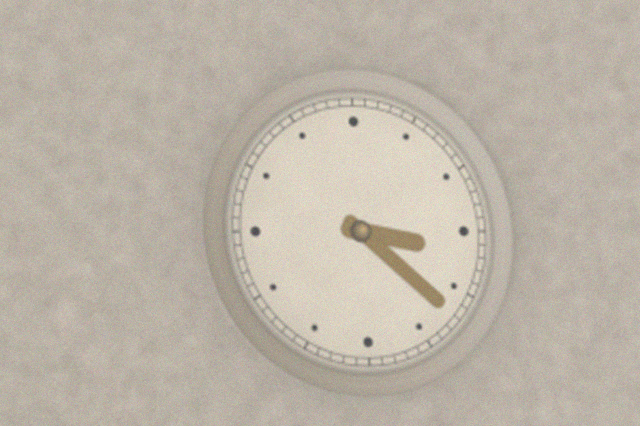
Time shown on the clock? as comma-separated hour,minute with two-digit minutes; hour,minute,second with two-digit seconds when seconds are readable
3,22
